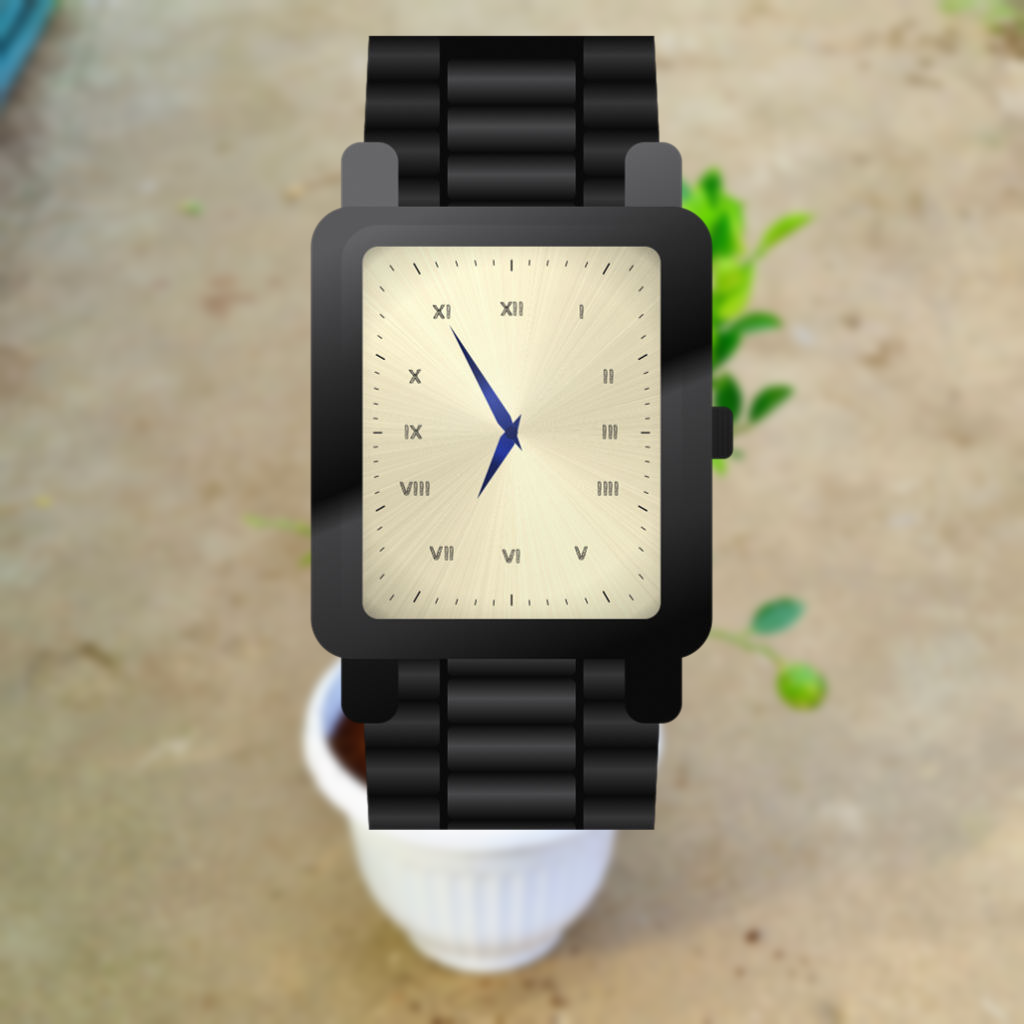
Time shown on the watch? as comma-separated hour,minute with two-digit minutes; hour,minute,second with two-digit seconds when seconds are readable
6,55
